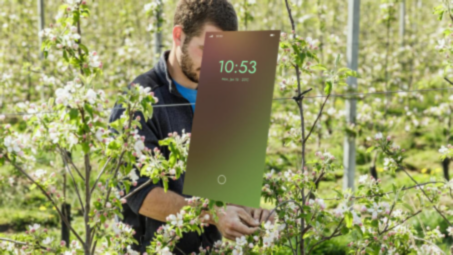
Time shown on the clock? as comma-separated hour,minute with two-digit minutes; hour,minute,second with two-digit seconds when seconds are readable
10,53
